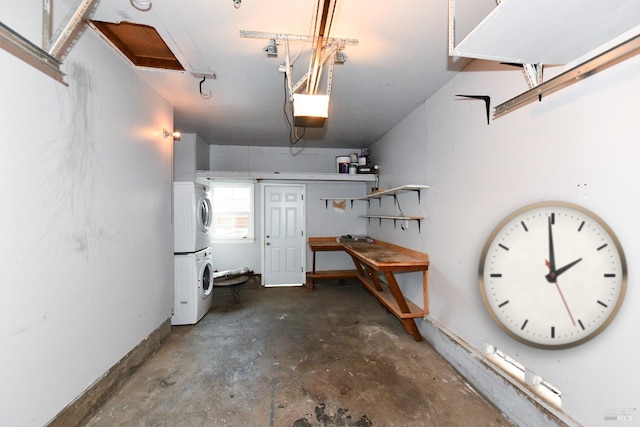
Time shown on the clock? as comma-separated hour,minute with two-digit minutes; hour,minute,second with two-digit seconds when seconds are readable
1,59,26
